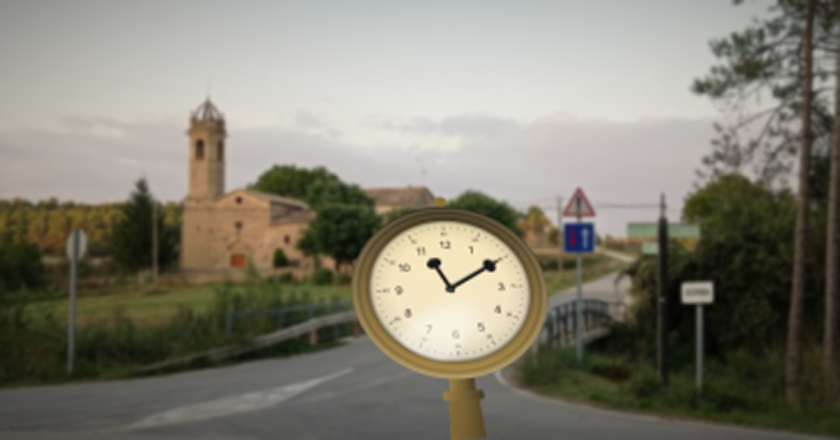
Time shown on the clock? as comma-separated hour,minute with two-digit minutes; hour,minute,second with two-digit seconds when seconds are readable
11,10
